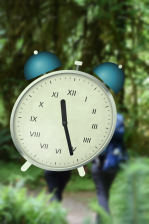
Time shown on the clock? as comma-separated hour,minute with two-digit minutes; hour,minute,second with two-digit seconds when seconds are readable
11,26
